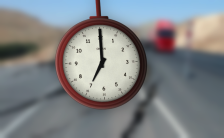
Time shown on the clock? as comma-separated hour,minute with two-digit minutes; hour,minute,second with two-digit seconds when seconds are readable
7,00
